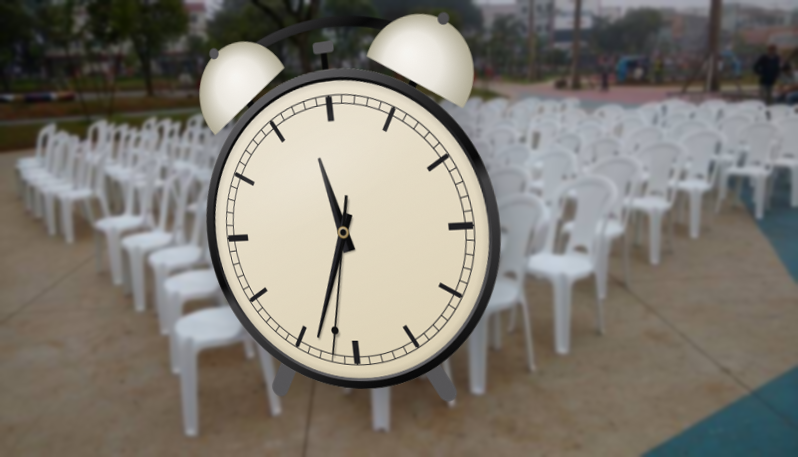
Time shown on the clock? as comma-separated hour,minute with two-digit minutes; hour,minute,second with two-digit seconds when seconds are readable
11,33,32
